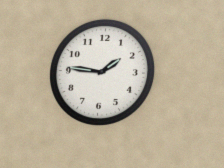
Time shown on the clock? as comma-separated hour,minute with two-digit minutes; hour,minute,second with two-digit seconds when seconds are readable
1,46
